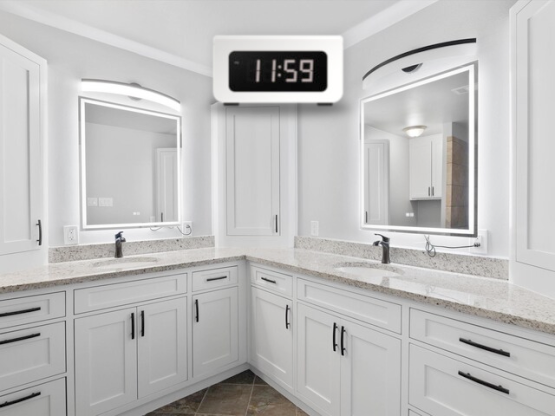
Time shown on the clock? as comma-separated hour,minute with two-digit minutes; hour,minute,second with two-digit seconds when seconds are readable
11,59
